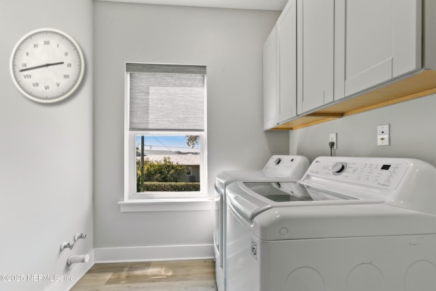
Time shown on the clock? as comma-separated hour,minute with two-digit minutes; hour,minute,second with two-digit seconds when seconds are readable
2,43
